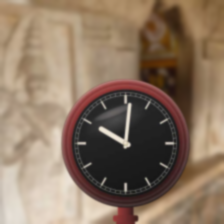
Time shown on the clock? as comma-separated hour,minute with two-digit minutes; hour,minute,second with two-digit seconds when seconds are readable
10,01
